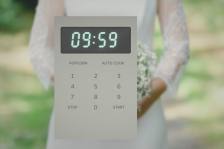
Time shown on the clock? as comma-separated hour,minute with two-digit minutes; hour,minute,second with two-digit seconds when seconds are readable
9,59
